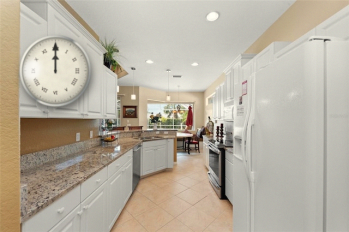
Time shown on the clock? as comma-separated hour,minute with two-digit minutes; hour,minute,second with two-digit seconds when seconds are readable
12,00
